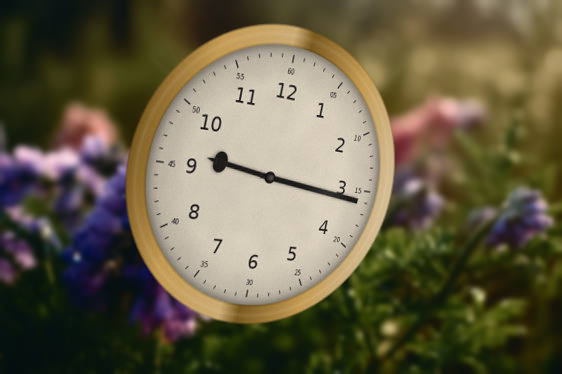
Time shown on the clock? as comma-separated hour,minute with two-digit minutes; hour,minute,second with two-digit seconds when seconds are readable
9,16
